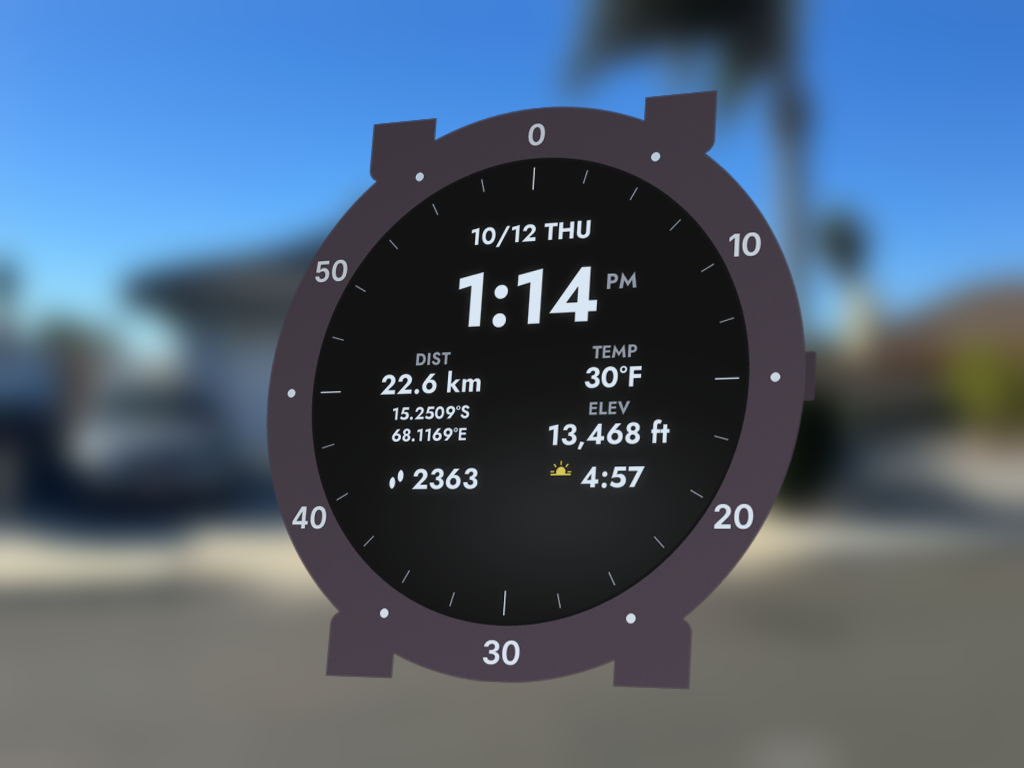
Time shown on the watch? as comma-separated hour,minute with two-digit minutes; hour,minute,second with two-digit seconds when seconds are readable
1,14
